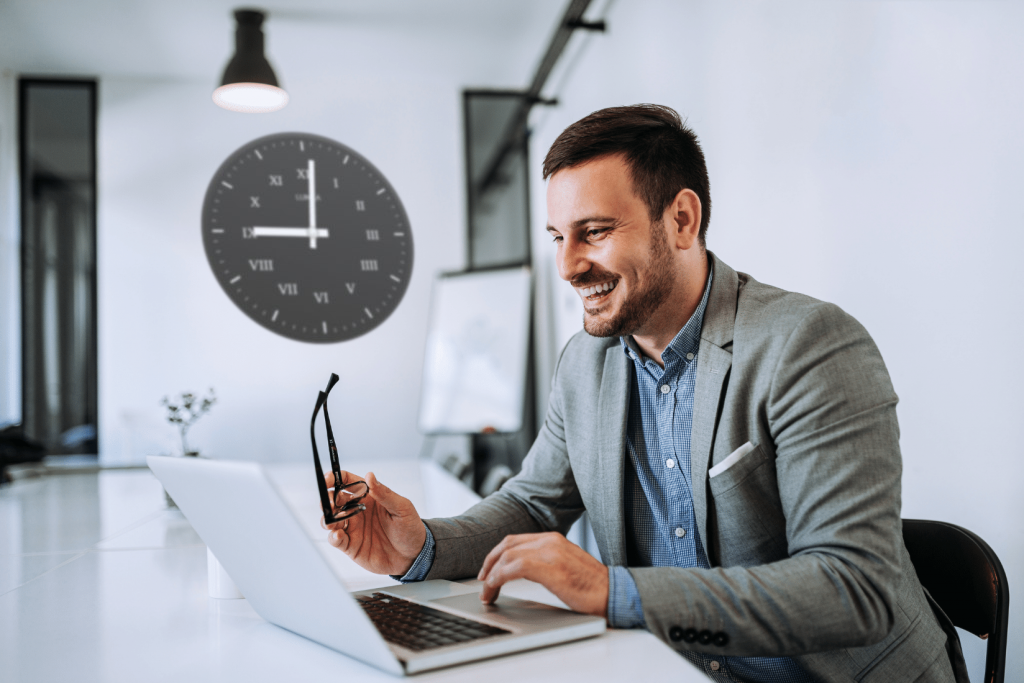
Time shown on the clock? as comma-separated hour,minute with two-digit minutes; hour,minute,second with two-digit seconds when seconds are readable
9,01
